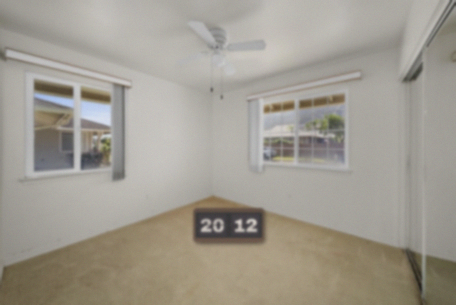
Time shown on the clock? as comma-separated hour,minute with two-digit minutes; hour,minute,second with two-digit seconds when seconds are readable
20,12
